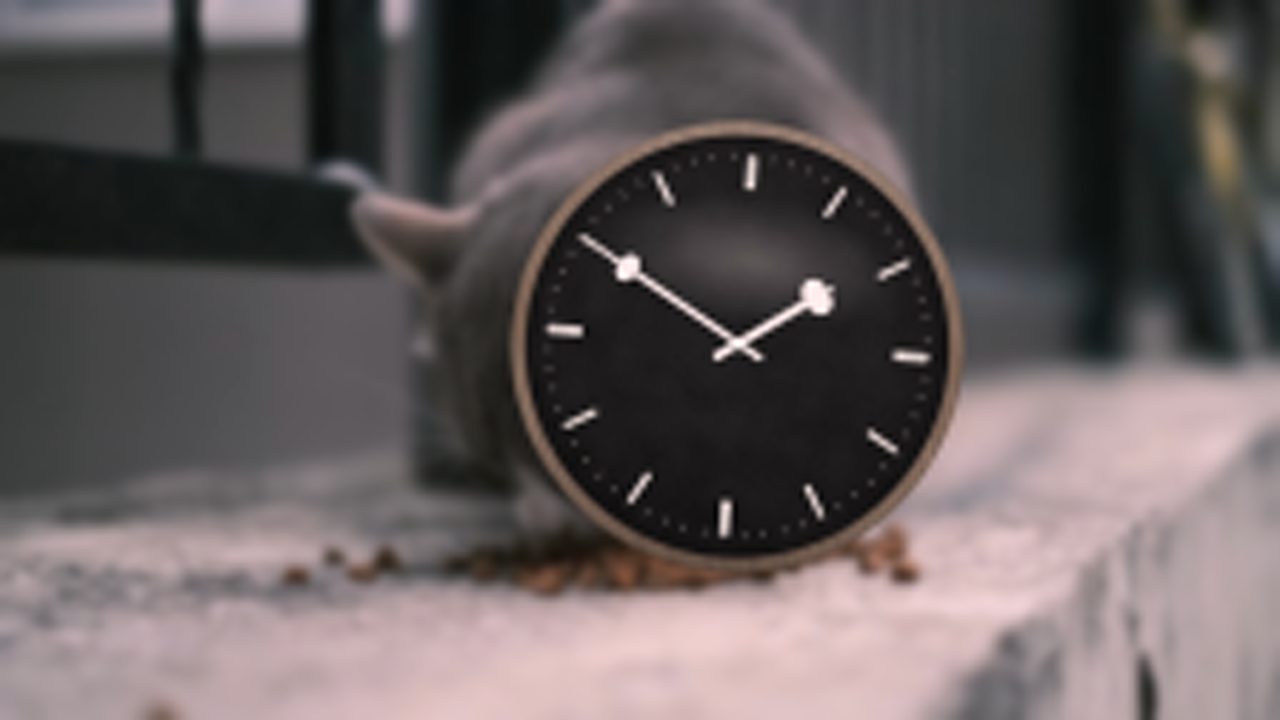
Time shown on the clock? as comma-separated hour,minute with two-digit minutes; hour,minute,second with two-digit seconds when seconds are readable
1,50
